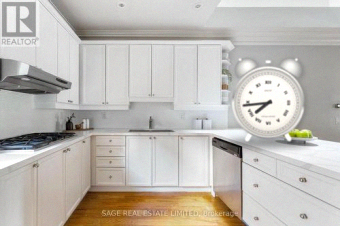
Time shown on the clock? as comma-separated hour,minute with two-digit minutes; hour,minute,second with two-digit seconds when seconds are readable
7,44
